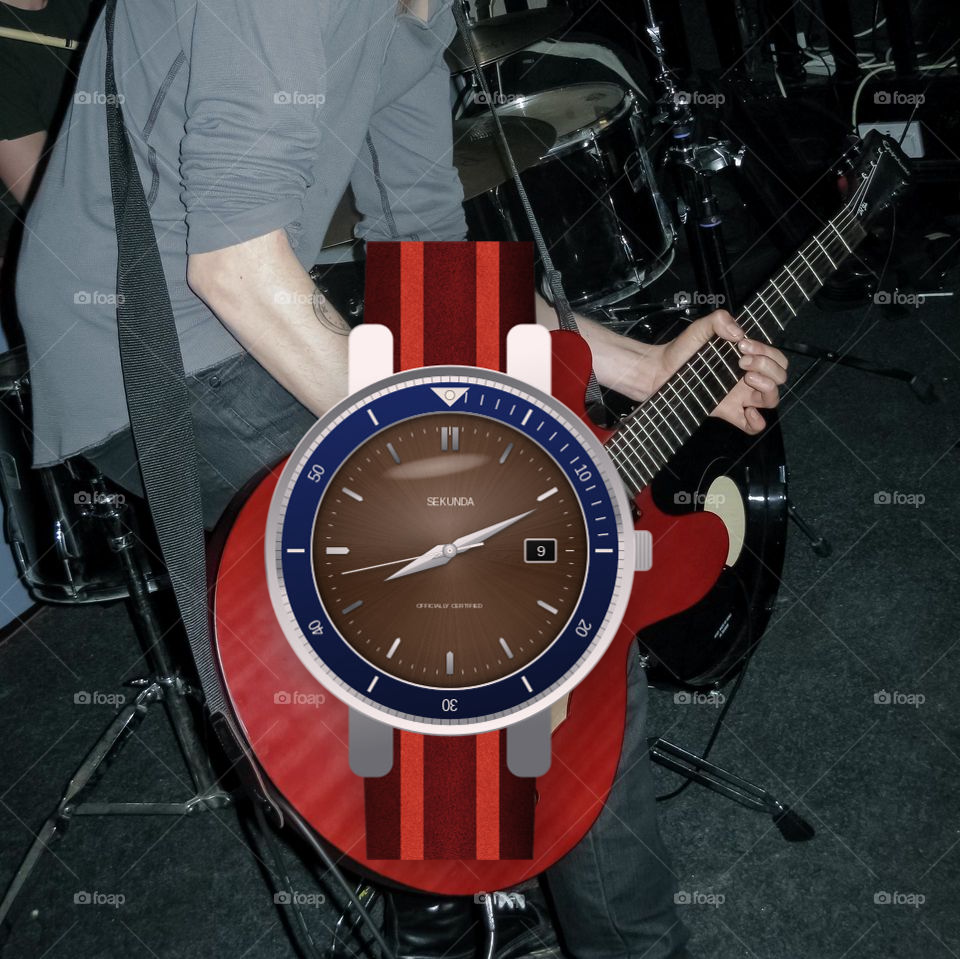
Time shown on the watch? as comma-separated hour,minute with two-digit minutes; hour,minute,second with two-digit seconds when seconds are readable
8,10,43
